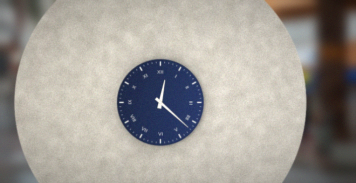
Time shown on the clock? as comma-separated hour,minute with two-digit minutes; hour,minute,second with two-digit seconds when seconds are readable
12,22
